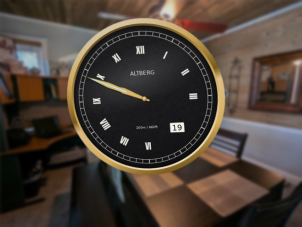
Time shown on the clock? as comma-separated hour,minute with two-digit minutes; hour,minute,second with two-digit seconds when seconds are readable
9,49
